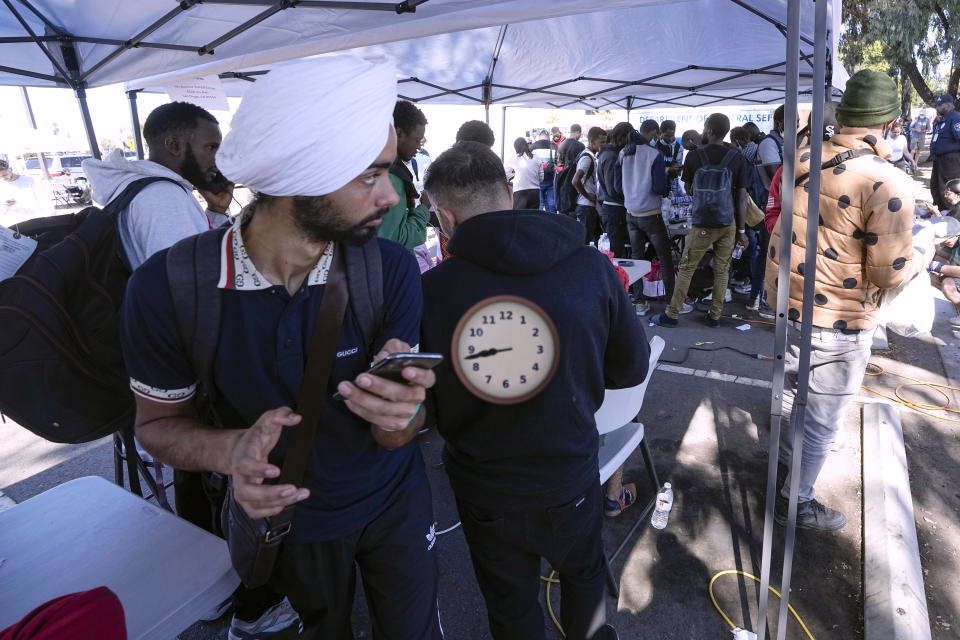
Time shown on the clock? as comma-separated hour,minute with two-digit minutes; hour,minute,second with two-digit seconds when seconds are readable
8,43
